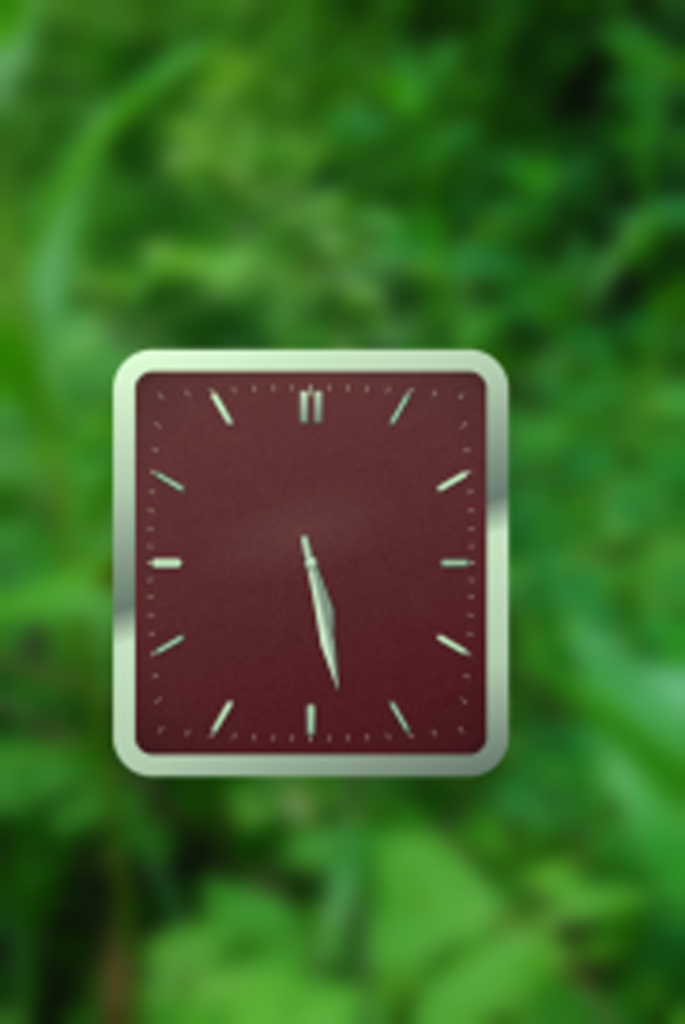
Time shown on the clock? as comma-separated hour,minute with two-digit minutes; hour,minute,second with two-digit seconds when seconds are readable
5,28
